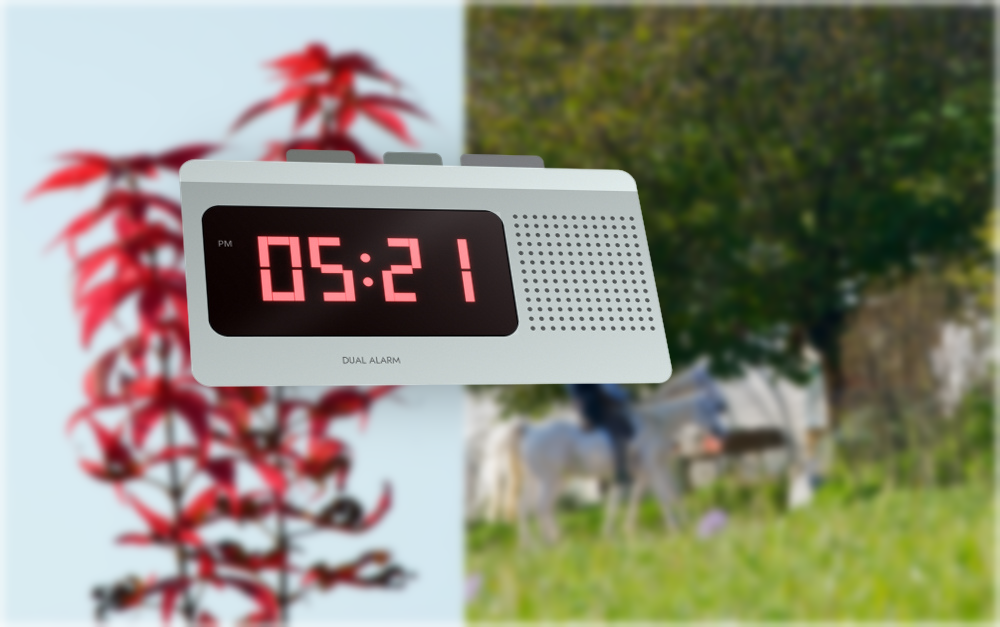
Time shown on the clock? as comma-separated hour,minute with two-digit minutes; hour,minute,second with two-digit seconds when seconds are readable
5,21
